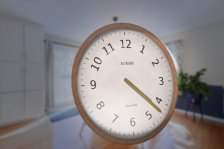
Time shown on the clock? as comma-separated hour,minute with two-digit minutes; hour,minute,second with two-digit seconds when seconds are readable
4,22
